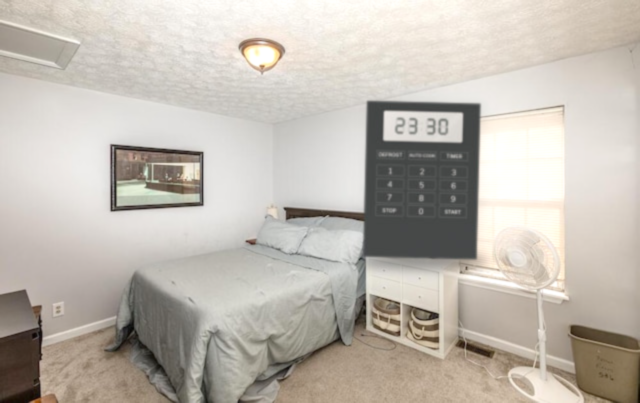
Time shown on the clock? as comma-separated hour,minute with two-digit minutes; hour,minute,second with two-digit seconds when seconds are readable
23,30
